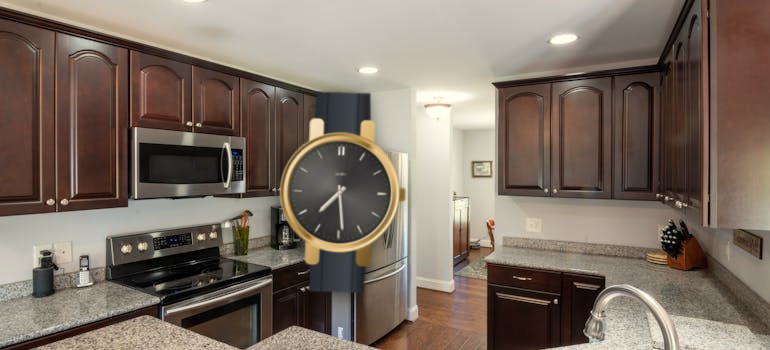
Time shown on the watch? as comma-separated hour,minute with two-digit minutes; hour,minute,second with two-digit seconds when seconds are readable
7,29
